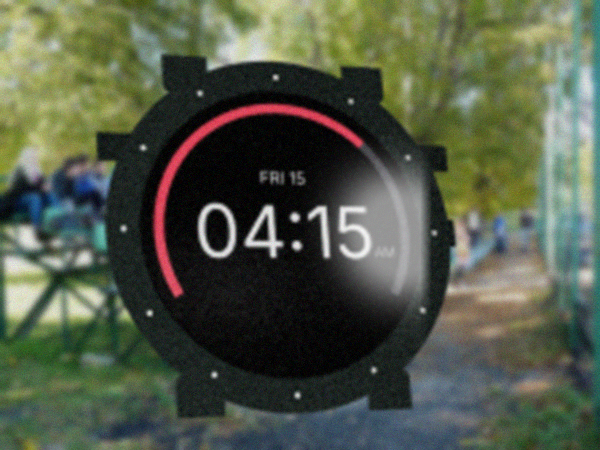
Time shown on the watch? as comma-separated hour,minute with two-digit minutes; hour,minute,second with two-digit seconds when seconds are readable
4,15
